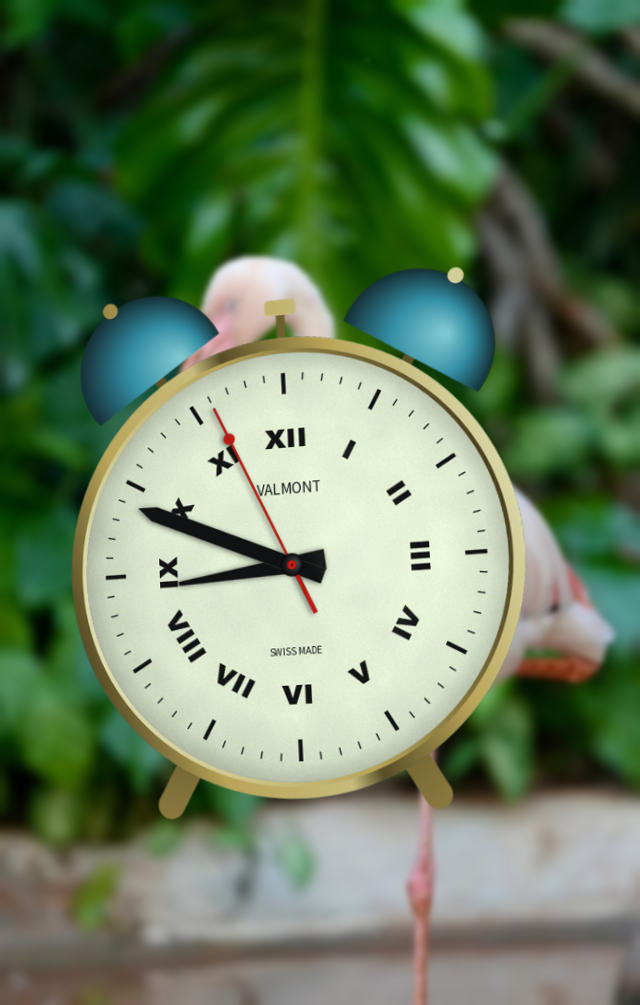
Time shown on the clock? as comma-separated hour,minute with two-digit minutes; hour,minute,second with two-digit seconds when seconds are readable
8,48,56
